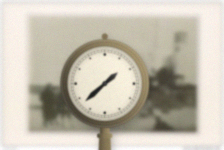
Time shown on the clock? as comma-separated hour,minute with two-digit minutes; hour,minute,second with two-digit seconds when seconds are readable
1,38
